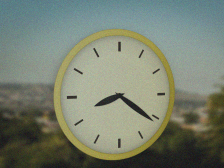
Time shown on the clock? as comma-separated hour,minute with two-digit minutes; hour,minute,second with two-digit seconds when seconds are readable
8,21
